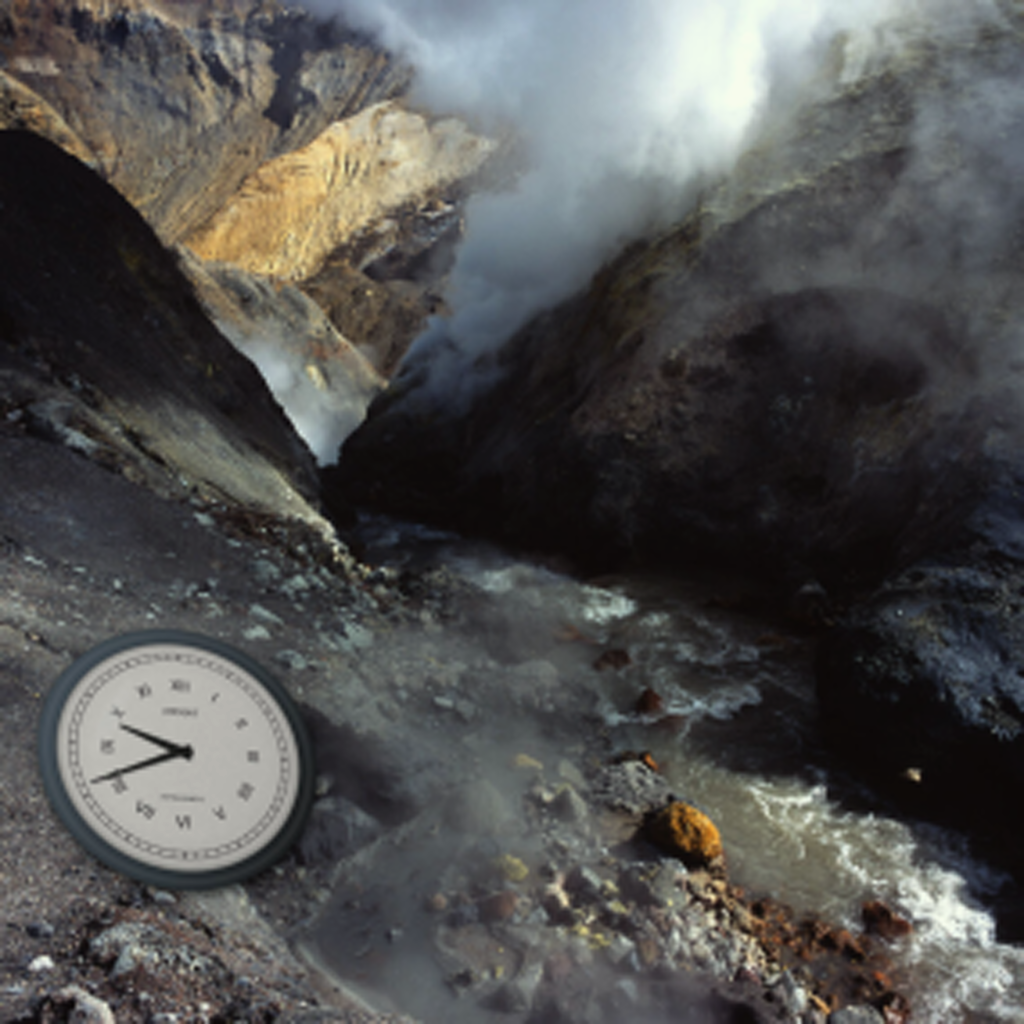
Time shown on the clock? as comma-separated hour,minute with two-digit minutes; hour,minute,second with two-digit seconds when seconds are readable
9,41
